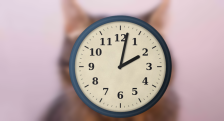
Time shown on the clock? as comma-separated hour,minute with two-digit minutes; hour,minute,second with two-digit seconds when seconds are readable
2,02
